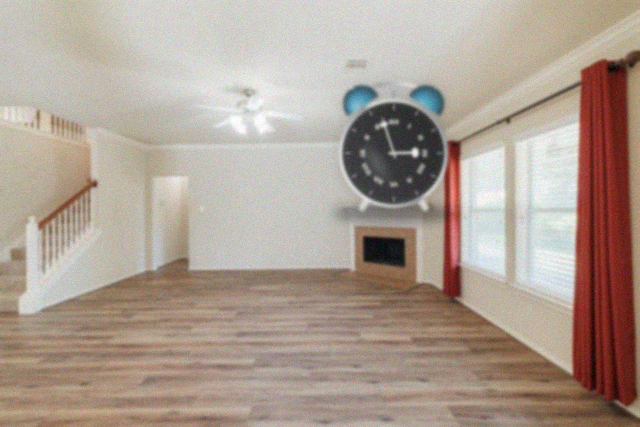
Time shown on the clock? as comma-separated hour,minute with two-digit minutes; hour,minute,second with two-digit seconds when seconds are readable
2,57
